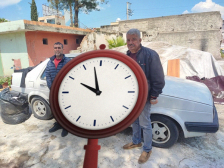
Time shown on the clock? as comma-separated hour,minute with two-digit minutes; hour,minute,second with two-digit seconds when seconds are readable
9,58
